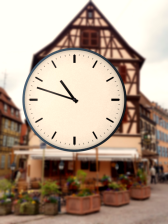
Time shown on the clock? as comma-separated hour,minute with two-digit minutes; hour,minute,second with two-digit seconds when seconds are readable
10,48
